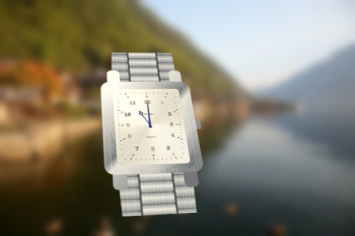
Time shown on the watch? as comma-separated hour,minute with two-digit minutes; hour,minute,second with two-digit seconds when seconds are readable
11,00
